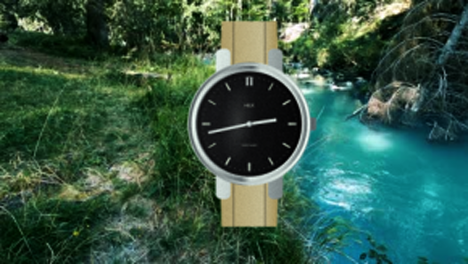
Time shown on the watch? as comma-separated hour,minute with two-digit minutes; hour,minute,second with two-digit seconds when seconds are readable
2,43
